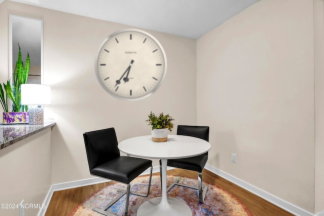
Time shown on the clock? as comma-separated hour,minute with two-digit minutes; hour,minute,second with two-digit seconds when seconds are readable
6,36
